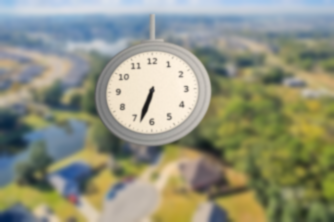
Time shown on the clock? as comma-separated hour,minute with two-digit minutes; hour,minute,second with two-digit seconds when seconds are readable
6,33
